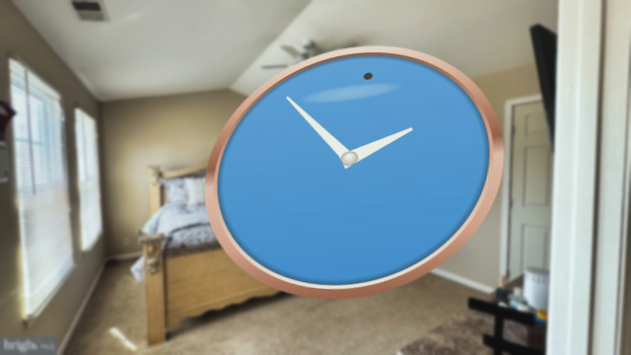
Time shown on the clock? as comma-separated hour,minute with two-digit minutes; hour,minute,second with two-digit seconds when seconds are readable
1,52
